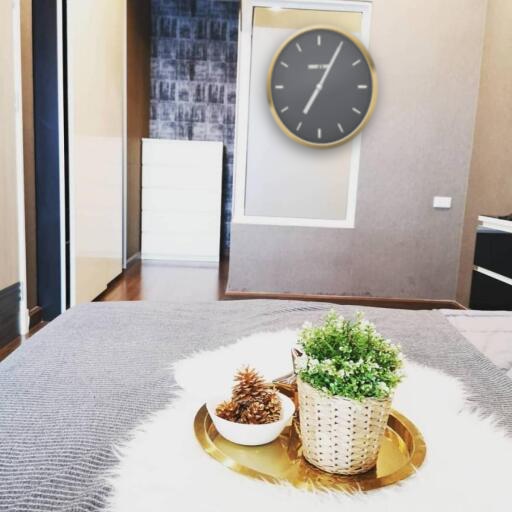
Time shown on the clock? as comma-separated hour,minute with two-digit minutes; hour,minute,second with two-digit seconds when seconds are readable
7,05
